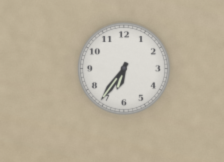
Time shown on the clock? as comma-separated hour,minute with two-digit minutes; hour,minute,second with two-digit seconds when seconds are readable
6,36
